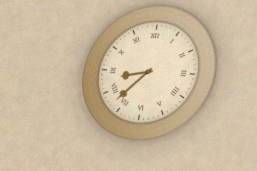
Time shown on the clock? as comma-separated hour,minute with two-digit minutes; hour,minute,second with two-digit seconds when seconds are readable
8,37
